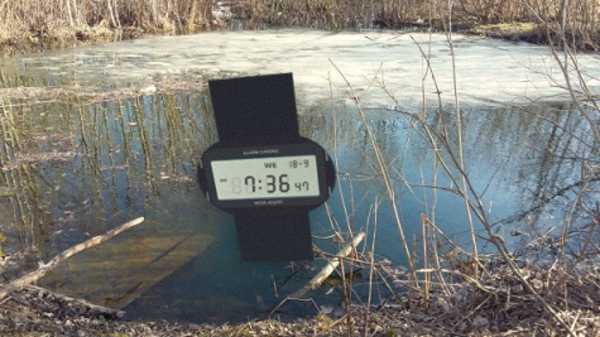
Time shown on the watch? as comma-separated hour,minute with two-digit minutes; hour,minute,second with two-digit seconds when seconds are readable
7,36,47
